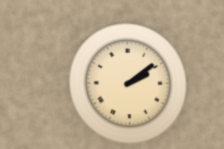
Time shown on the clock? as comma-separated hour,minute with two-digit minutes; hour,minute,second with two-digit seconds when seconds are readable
2,09
